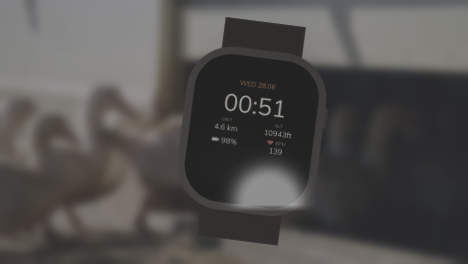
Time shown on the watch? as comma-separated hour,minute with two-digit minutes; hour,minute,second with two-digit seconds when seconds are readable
0,51
